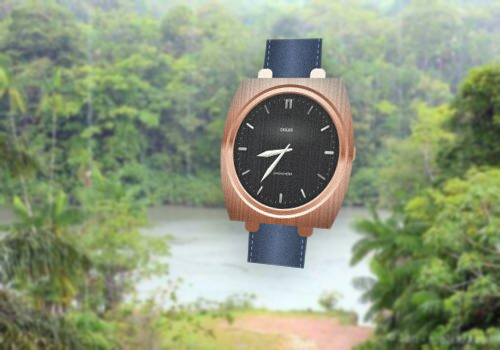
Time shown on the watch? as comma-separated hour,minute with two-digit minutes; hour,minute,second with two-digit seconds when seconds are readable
8,36
